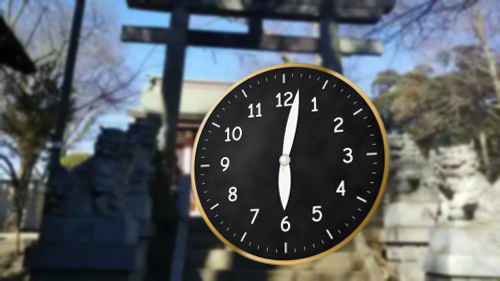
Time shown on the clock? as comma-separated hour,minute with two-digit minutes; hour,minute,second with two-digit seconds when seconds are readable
6,02
